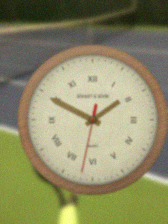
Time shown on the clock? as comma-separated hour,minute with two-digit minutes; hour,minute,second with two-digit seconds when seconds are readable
1,49,32
